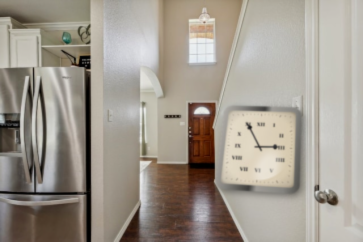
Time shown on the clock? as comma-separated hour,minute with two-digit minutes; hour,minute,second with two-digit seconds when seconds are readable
2,55
